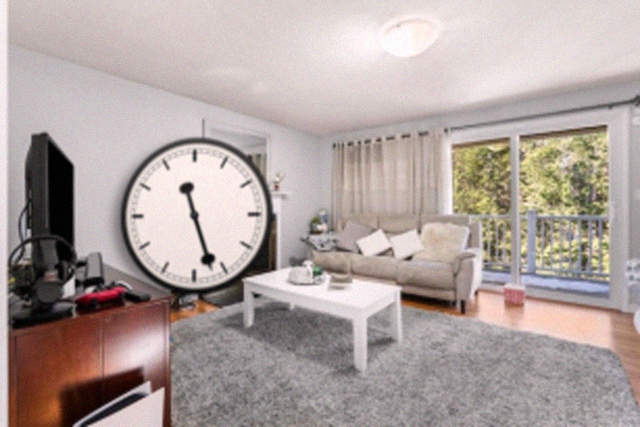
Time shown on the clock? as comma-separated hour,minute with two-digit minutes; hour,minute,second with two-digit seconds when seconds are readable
11,27
